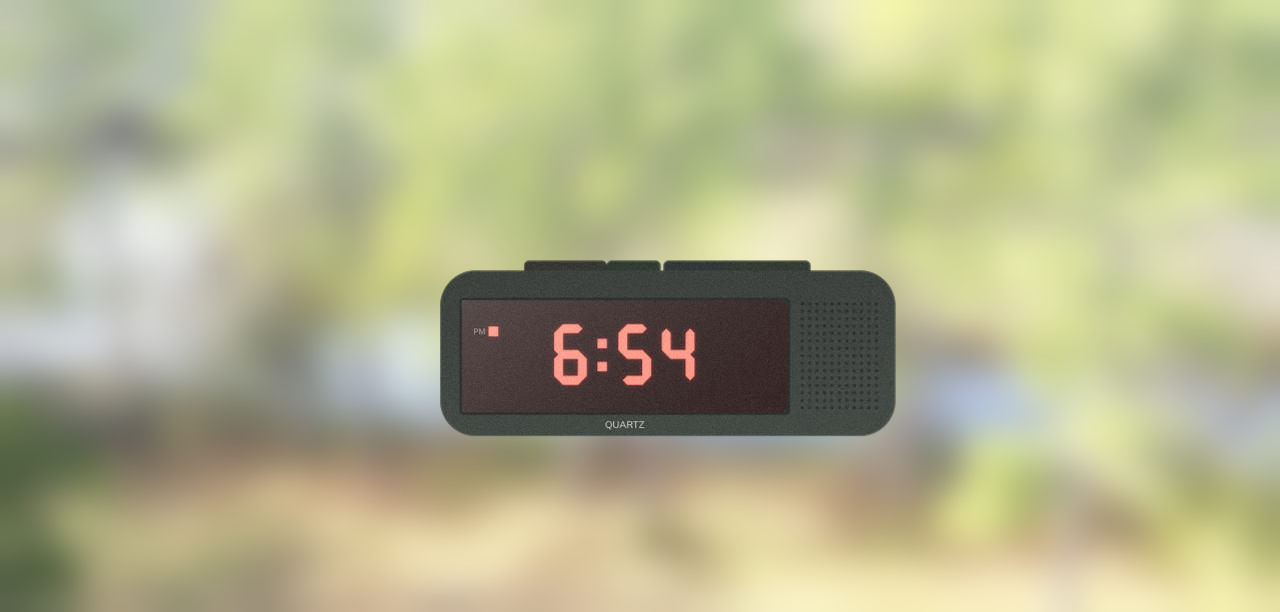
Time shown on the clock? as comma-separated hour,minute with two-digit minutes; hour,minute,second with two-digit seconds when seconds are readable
6,54
